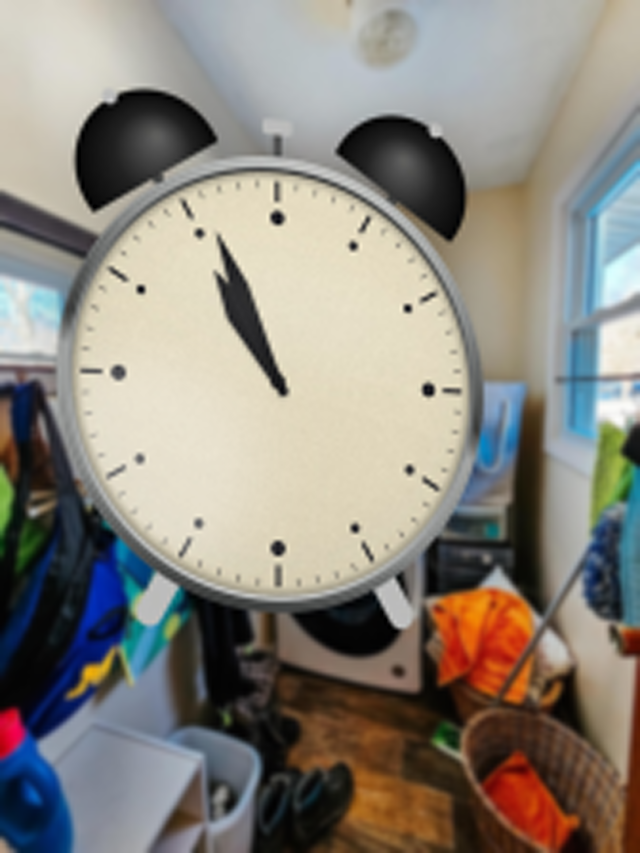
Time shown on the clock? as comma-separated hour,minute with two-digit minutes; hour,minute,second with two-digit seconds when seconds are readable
10,56
